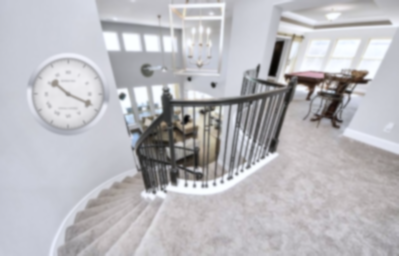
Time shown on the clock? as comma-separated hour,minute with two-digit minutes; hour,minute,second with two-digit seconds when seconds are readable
10,19
